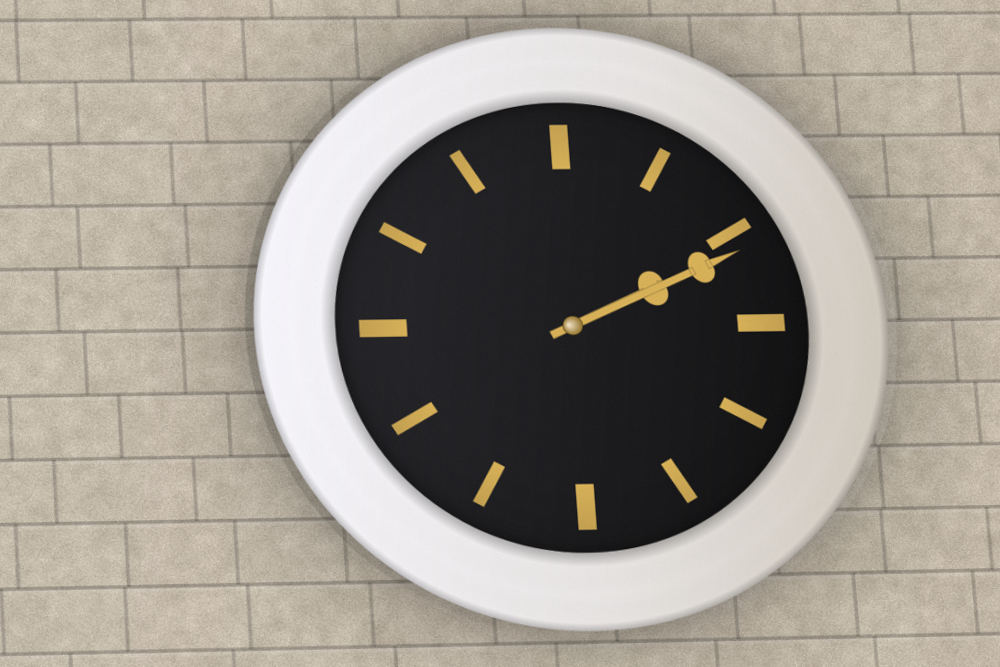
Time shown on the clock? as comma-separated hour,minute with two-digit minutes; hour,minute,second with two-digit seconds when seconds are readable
2,11
